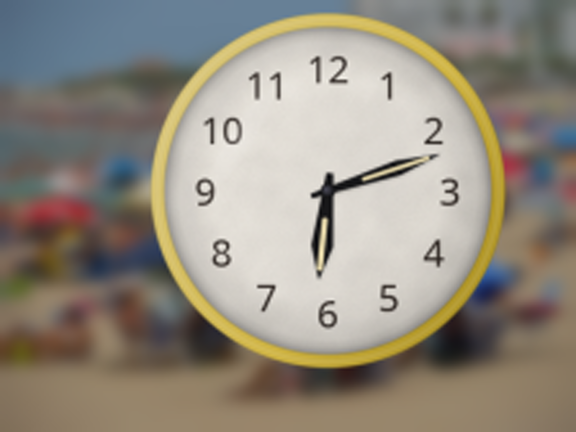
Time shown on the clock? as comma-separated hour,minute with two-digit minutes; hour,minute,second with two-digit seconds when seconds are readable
6,12
